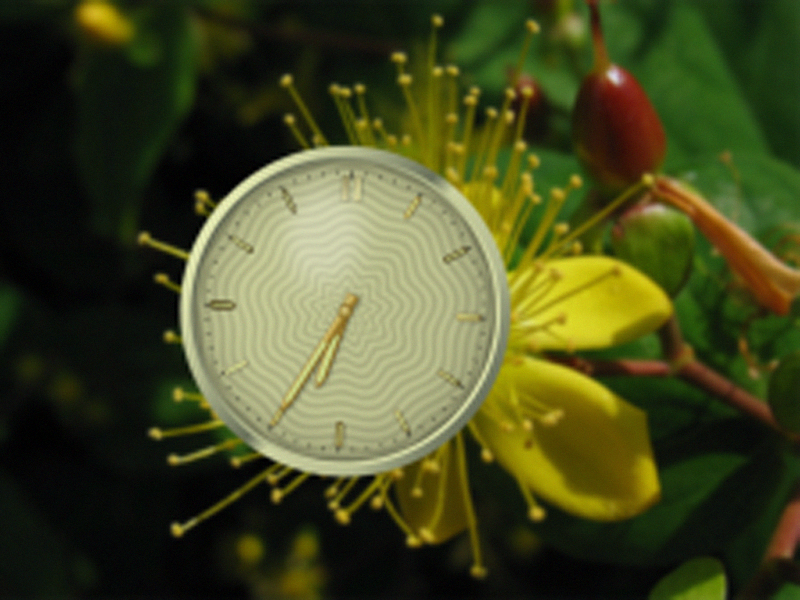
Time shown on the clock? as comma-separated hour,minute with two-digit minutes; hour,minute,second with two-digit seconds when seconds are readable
6,35
